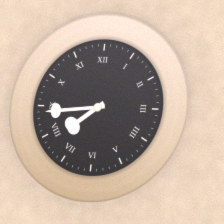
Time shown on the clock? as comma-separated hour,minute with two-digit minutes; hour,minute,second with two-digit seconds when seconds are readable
7,44
